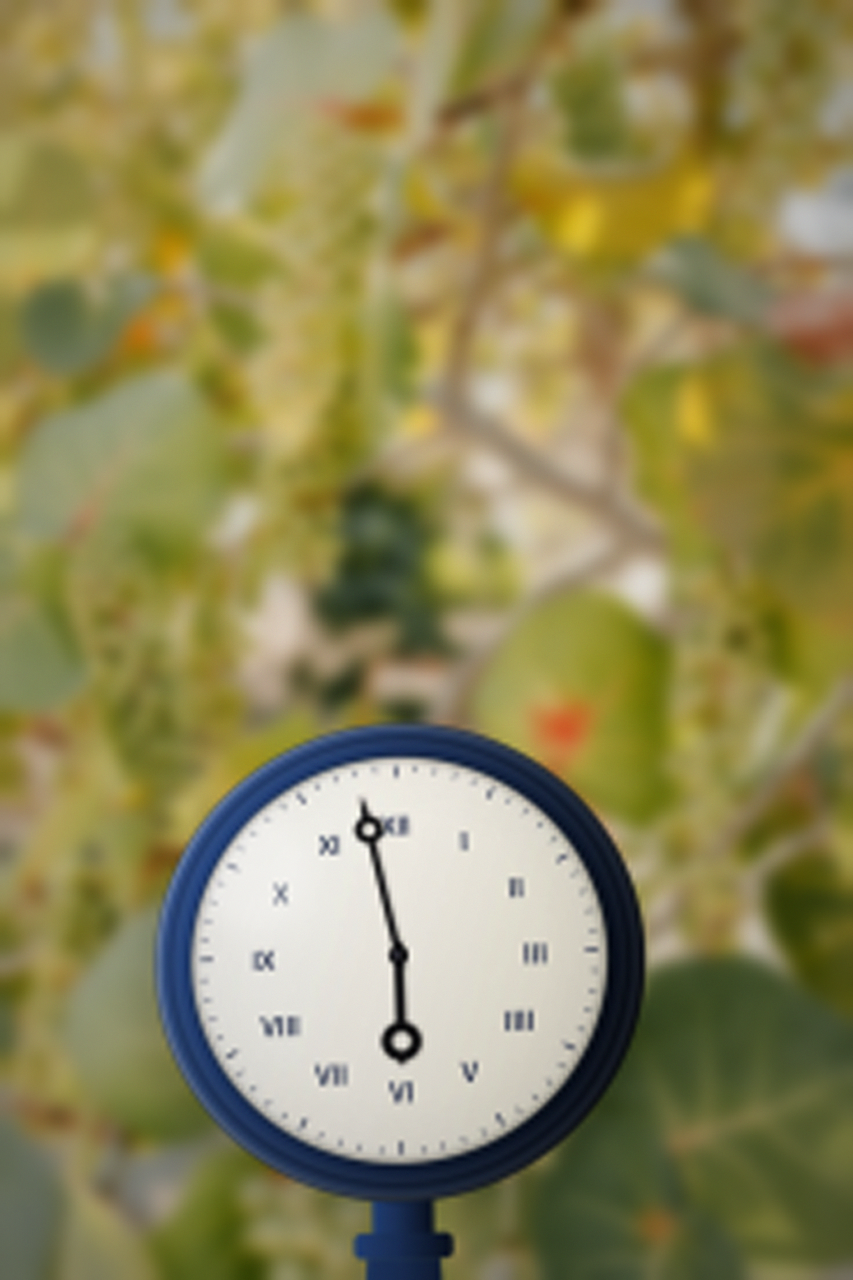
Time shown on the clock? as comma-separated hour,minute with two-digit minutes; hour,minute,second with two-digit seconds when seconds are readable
5,58
